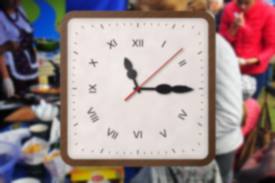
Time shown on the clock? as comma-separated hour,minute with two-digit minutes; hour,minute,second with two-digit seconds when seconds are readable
11,15,08
